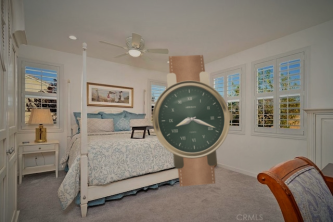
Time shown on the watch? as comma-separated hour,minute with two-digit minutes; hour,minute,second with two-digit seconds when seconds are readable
8,19
